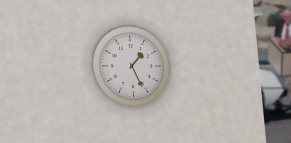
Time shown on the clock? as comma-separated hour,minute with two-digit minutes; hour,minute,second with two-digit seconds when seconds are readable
1,26
